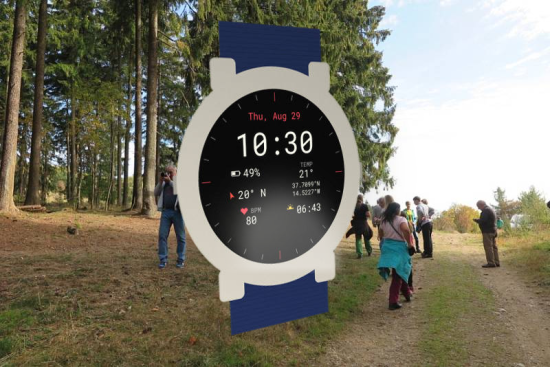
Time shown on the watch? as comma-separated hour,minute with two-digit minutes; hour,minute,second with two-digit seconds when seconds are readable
10,30
